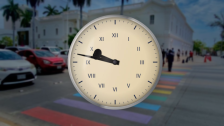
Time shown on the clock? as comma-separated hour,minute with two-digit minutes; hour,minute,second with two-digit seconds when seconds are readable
9,47
